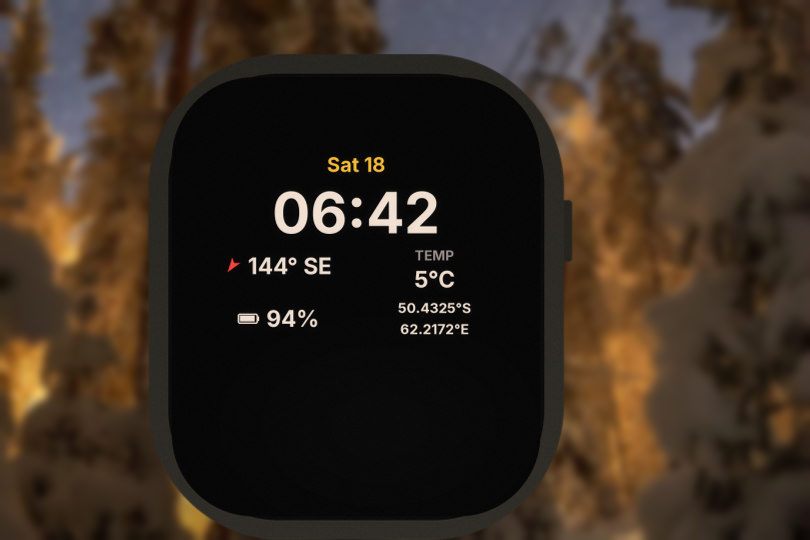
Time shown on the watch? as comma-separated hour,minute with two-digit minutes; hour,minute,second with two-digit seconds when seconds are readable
6,42
